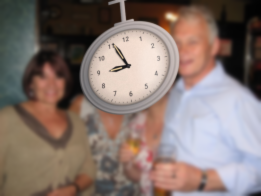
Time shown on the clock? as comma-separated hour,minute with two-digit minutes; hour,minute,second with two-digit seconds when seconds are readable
8,56
